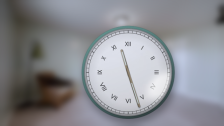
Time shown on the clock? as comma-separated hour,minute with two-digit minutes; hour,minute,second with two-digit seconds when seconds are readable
11,27
